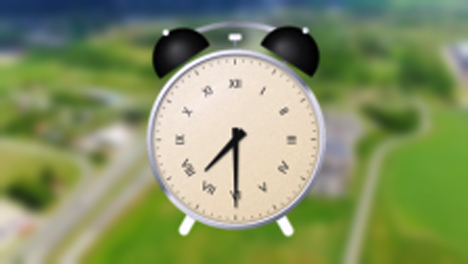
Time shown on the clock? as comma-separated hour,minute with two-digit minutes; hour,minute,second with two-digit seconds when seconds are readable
7,30
